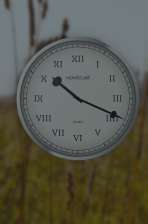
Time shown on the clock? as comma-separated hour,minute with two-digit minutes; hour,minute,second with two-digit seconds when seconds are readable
10,19
